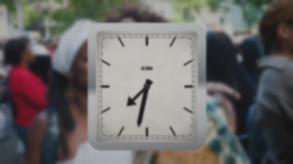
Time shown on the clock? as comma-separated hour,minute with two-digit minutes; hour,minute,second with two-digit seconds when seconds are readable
7,32
